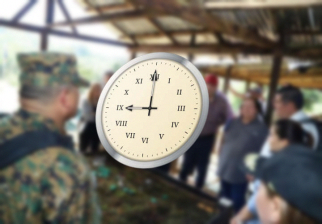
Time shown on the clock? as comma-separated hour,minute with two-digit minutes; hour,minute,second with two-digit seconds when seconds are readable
9,00
